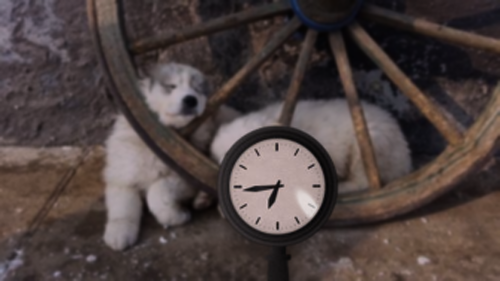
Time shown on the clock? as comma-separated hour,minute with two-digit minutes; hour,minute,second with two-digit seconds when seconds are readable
6,44
